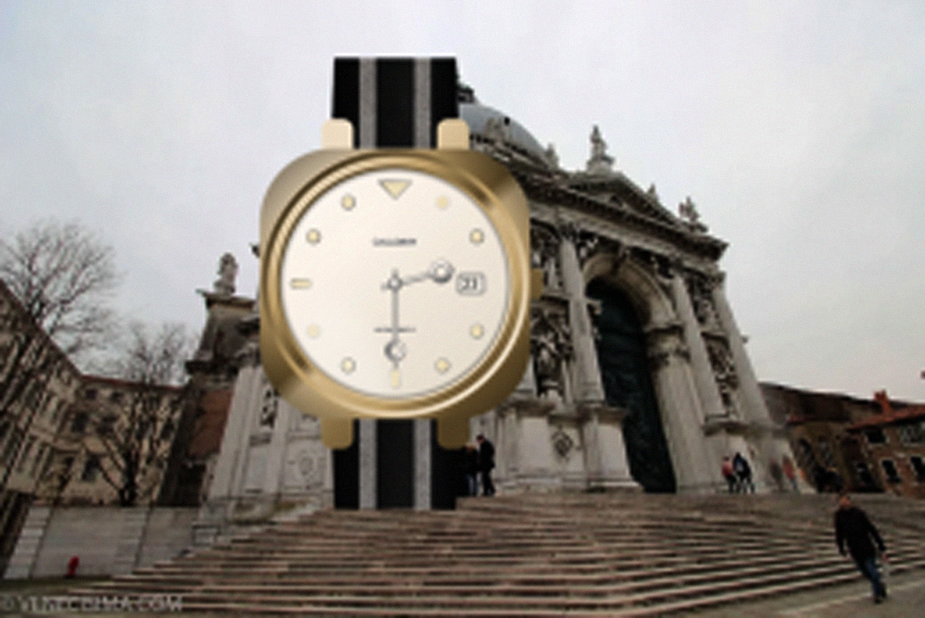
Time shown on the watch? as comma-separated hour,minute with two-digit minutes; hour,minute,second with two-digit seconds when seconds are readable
2,30
